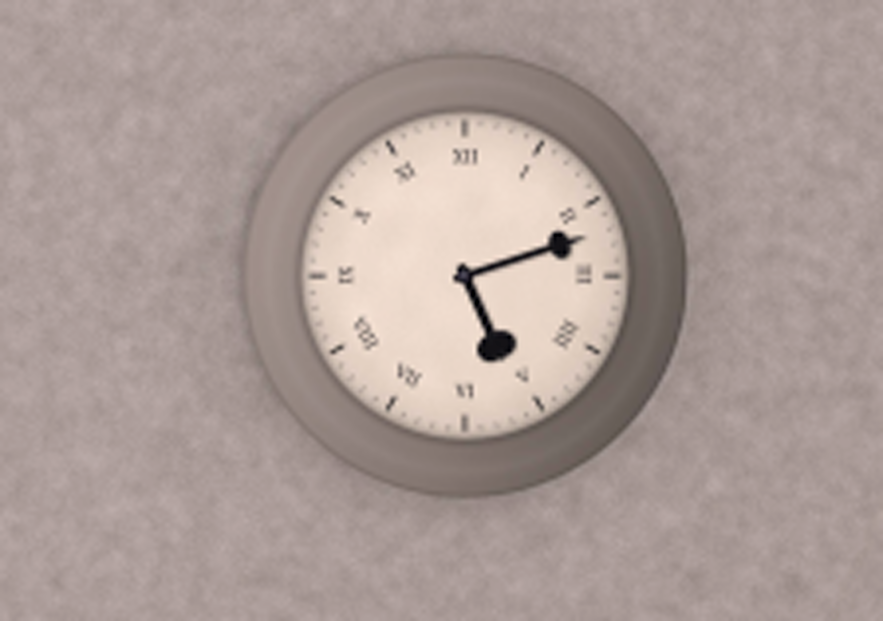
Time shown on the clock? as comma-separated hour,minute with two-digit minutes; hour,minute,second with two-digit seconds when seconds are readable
5,12
